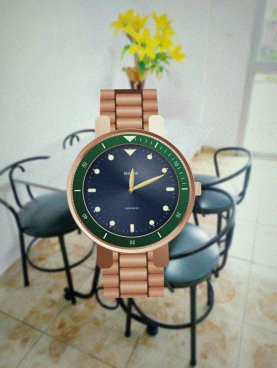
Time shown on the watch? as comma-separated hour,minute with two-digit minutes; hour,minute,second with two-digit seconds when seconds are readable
12,11
